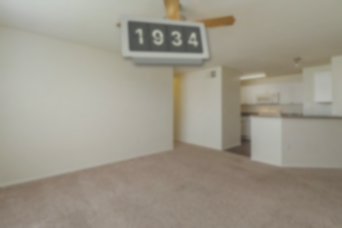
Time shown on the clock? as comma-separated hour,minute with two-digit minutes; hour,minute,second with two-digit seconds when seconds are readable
19,34
